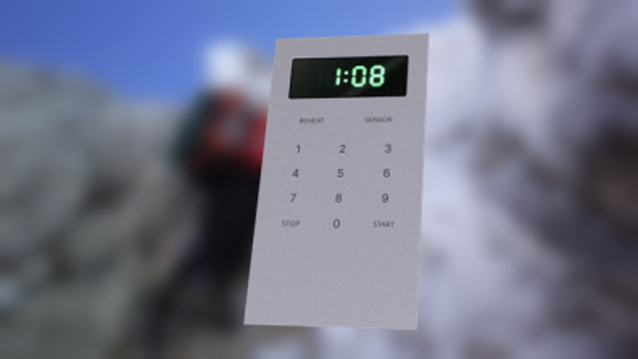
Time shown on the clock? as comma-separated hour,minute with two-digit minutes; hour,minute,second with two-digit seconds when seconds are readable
1,08
